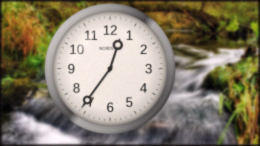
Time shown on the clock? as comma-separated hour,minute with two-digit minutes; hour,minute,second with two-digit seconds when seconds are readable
12,36
